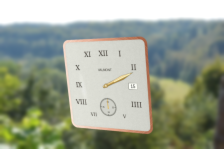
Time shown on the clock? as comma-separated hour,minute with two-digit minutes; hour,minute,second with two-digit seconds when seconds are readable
2,11
